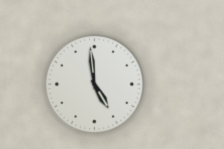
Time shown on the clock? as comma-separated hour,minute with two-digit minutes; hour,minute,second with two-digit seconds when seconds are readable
4,59
